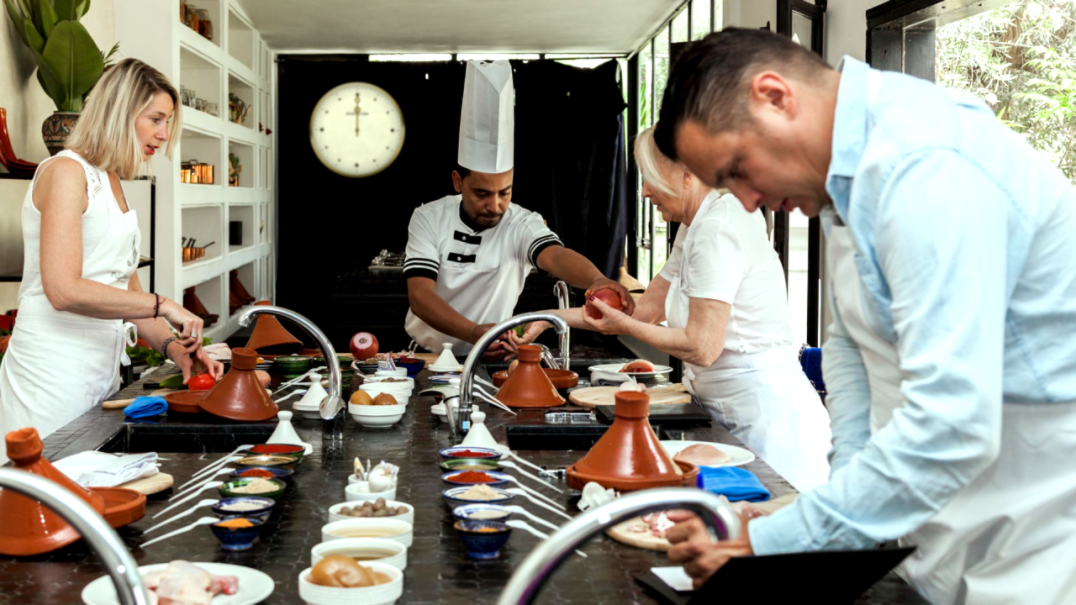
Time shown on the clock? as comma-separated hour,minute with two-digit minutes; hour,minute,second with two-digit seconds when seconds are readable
12,00
